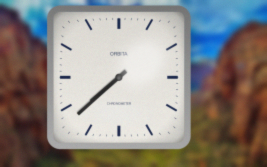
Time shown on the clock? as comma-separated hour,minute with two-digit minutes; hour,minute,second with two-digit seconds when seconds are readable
7,38
